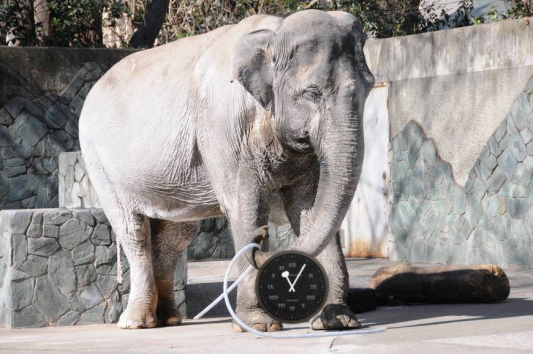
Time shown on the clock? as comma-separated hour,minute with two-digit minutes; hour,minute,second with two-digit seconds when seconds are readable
11,05
